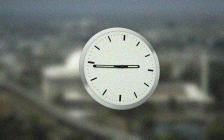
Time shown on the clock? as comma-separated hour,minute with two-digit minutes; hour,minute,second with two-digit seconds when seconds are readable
2,44
